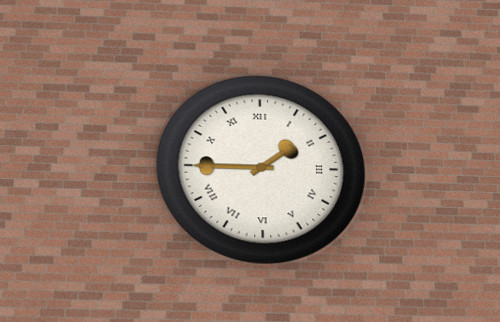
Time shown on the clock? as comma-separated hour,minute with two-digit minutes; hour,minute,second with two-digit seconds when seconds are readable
1,45
